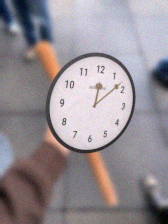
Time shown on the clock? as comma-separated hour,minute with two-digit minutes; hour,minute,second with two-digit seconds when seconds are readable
12,08
